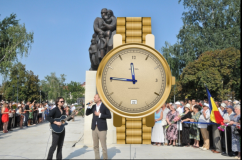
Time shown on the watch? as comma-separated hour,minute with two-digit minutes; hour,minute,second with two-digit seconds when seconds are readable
11,46
